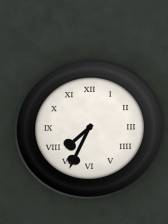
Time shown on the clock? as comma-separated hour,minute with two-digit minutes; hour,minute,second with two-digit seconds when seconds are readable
7,34
